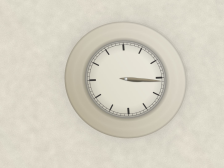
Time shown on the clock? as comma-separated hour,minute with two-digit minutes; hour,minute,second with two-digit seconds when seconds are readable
3,16
